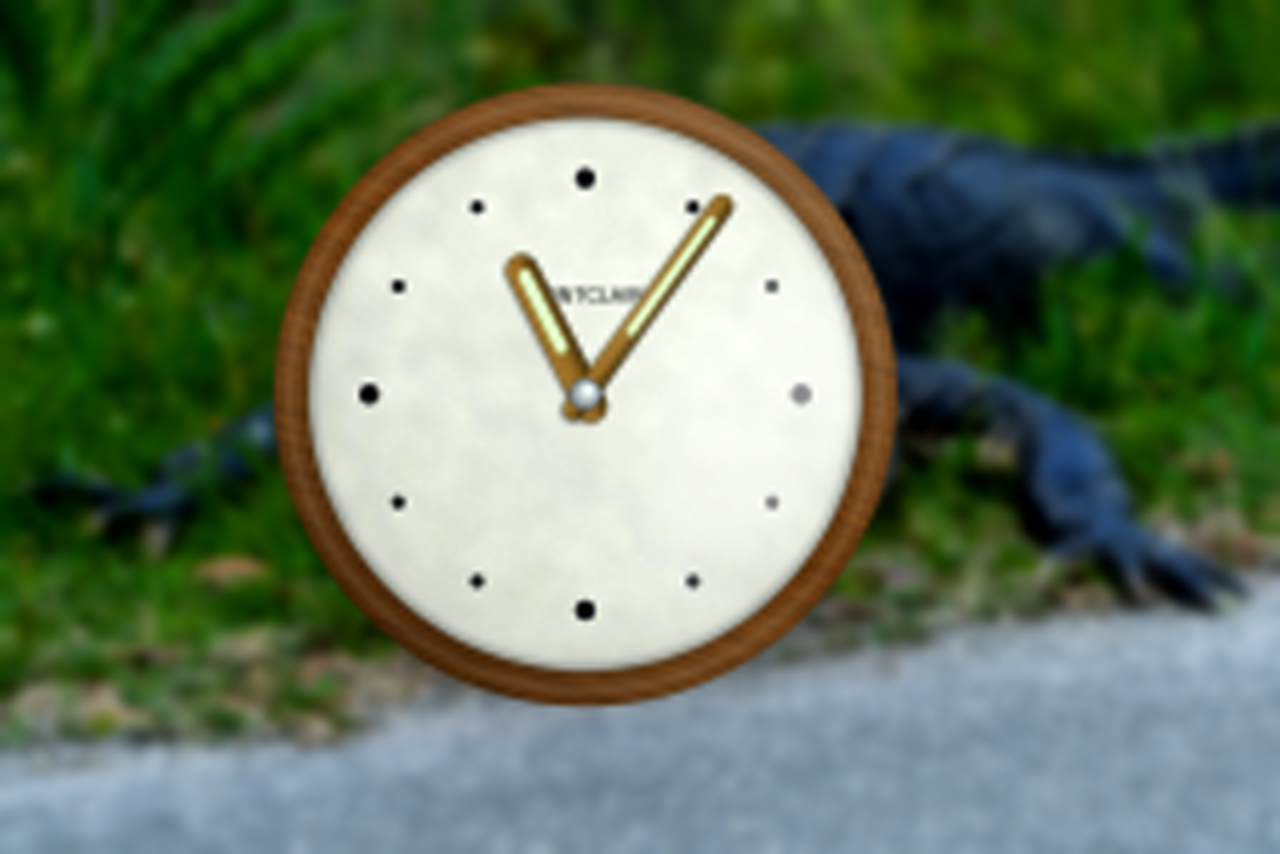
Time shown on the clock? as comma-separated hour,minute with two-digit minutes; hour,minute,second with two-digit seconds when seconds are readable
11,06
